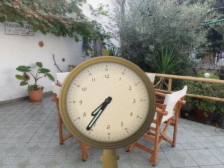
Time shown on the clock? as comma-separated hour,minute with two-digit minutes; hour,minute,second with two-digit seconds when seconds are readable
7,36
